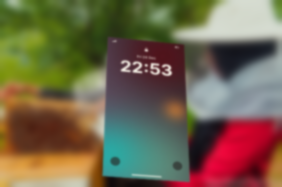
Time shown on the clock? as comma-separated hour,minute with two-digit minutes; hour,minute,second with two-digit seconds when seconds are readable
22,53
